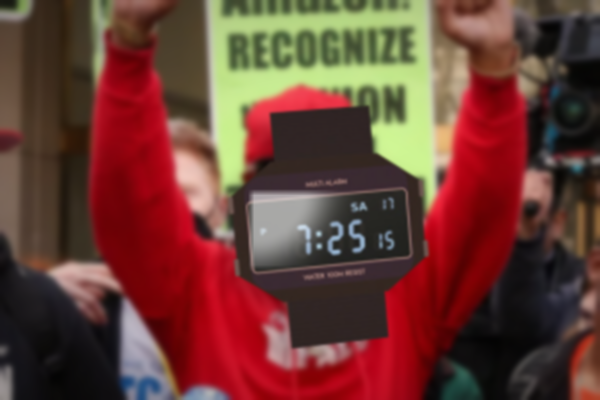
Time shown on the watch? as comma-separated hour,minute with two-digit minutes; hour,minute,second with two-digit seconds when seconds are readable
7,25,15
